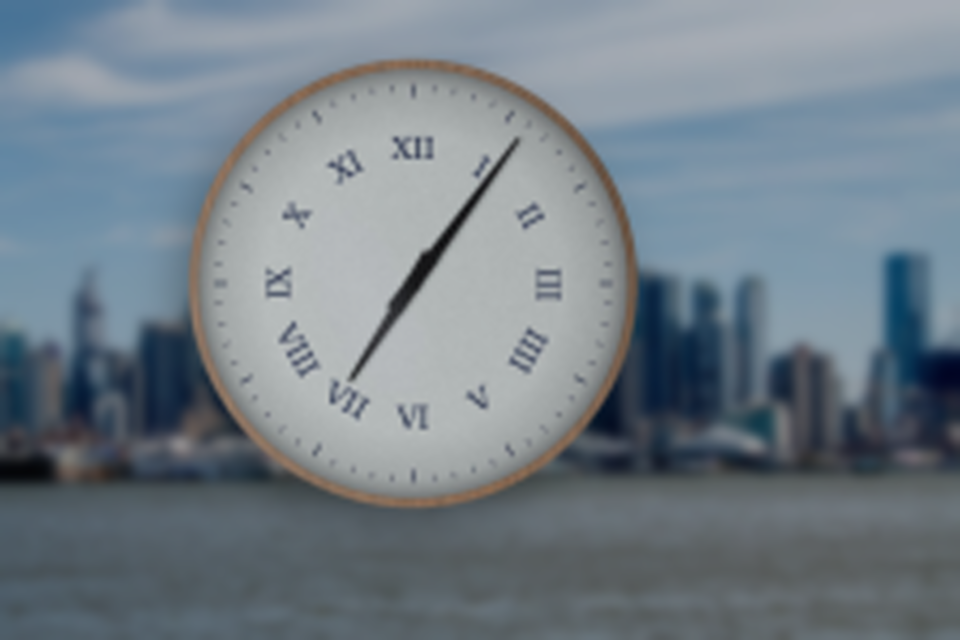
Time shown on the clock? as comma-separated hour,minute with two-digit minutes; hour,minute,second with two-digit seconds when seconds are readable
7,06
